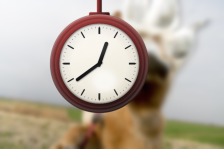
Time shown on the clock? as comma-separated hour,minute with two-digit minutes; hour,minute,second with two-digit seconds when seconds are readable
12,39
